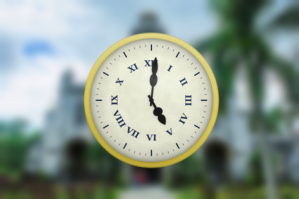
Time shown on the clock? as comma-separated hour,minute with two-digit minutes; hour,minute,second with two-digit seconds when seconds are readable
5,01
